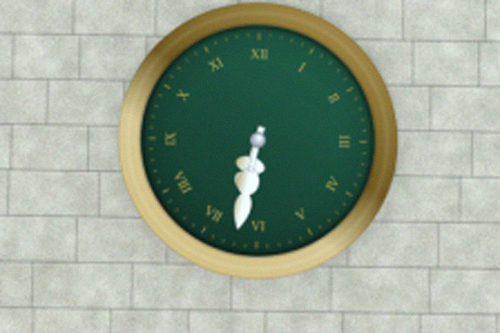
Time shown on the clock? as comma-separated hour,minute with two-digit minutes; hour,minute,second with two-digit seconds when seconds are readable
6,32
